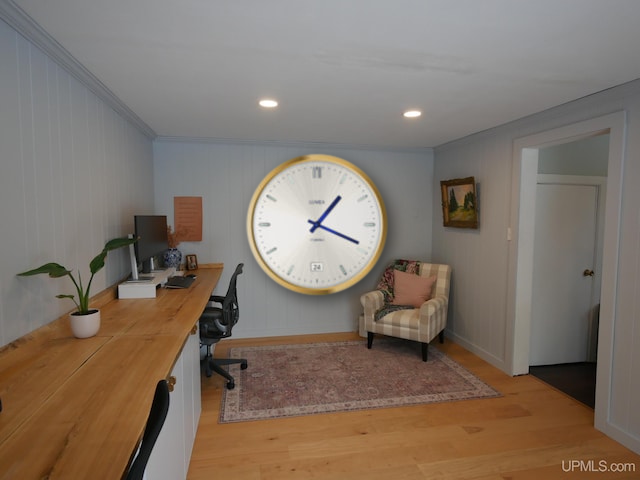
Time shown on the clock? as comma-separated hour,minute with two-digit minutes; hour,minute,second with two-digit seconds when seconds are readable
1,19
